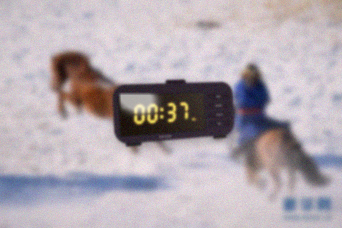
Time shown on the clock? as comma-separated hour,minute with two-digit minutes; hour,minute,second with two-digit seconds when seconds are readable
0,37
